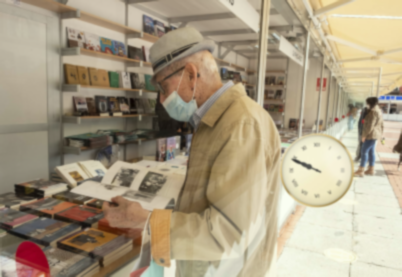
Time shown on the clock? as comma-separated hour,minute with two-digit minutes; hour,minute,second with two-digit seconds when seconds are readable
9,49
